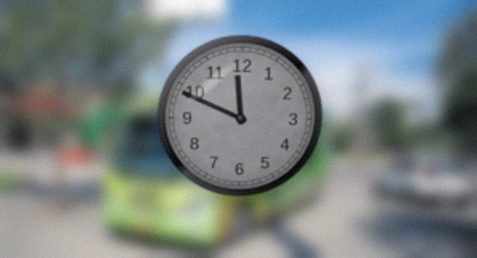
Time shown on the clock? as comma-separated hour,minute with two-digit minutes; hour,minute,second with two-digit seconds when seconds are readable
11,49
